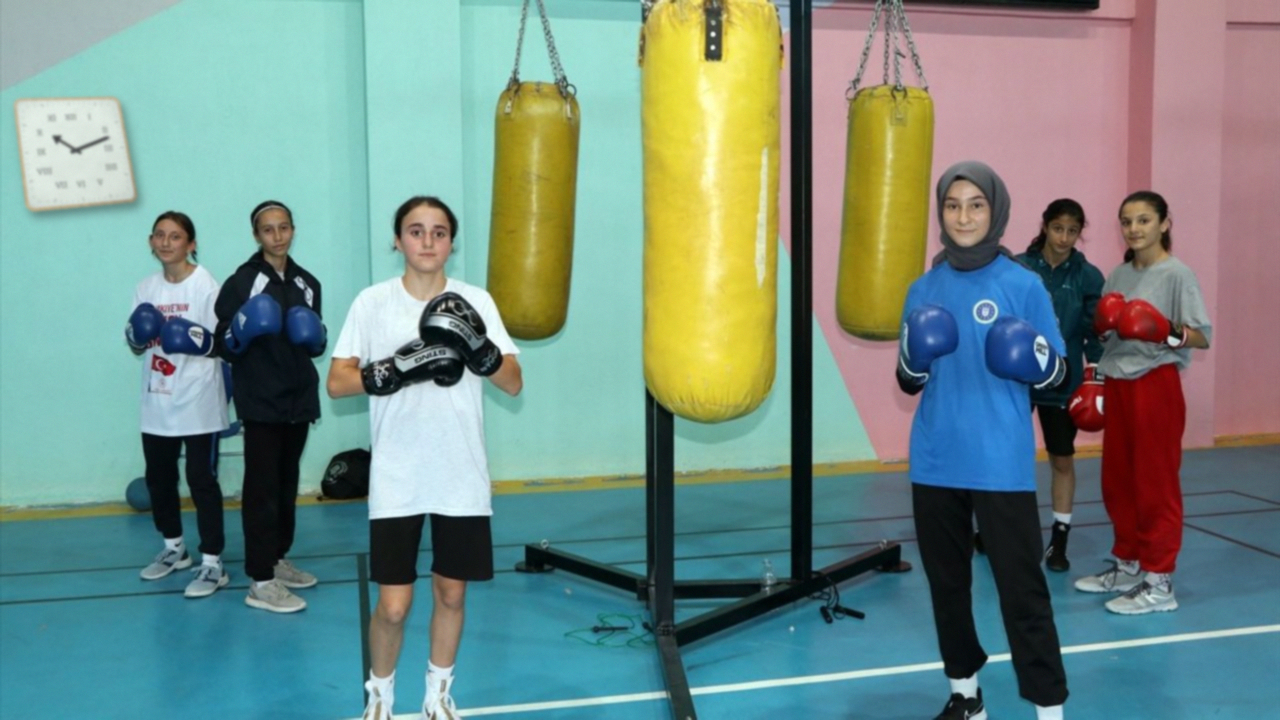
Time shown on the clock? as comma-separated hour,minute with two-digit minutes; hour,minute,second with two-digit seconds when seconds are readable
10,12
